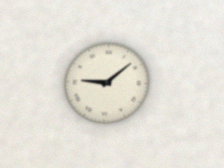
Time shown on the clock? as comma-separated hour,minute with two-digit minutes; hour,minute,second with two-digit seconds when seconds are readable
9,08
